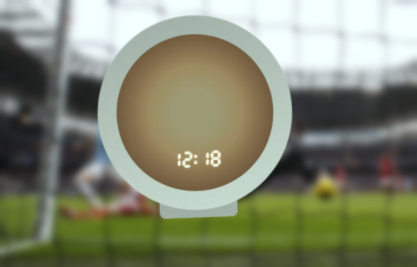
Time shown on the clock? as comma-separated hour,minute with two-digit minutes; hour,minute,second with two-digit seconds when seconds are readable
12,18
